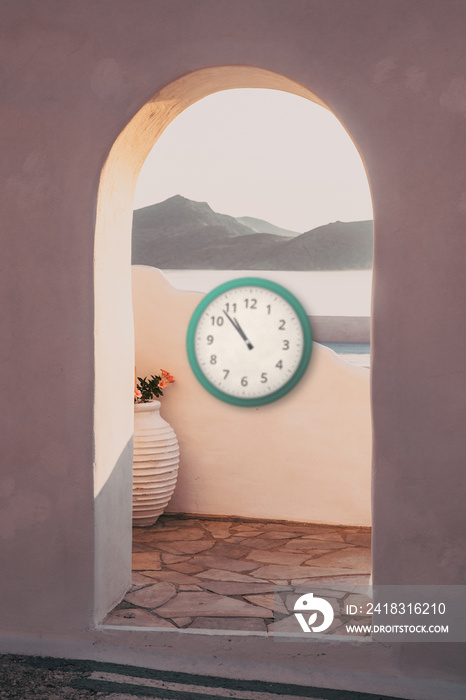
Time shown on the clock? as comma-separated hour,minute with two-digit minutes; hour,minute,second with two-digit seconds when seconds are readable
10,53
